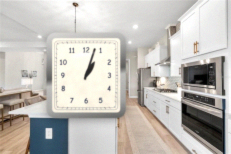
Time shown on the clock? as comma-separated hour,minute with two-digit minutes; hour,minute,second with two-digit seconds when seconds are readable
1,03
